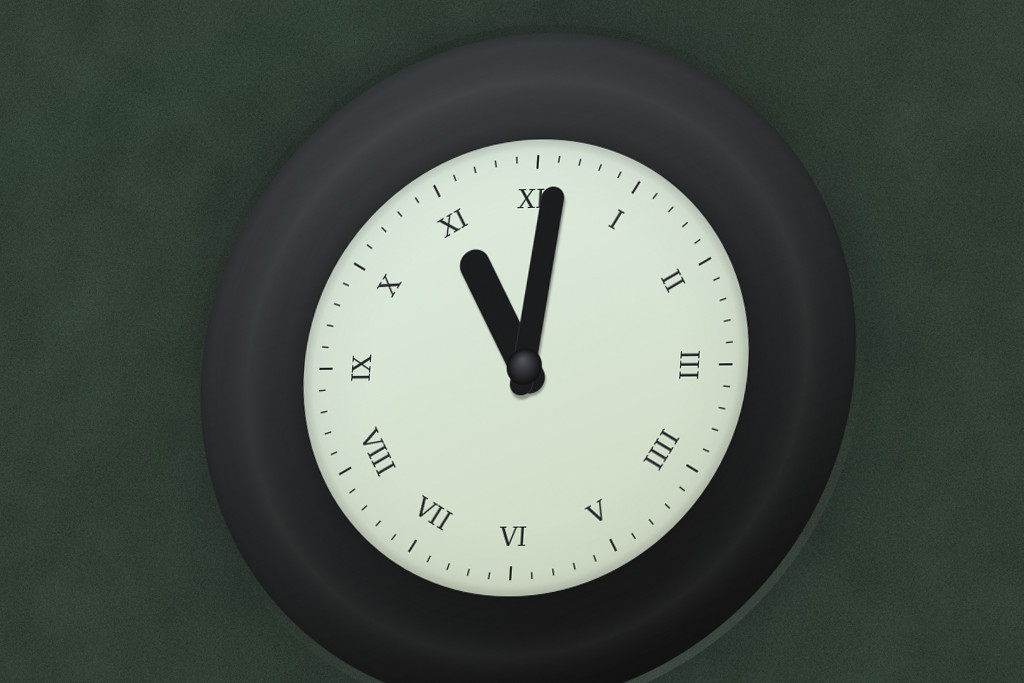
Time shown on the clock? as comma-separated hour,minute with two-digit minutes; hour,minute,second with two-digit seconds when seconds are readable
11,01
